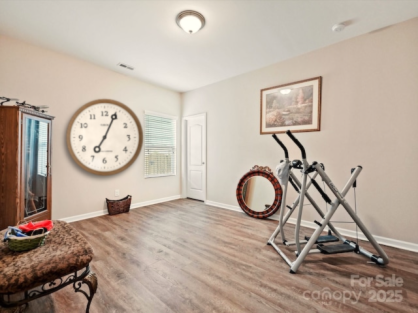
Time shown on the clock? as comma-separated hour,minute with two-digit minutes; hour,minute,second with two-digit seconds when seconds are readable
7,04
